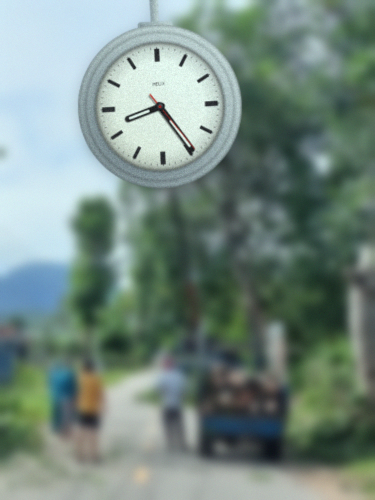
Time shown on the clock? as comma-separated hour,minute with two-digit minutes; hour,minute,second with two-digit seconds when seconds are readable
8,24,24
